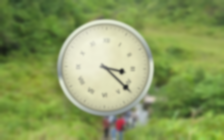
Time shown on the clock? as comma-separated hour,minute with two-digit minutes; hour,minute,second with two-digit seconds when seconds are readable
3,22
